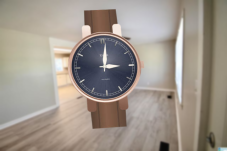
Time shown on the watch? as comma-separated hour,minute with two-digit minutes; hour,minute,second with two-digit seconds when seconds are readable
3,01
